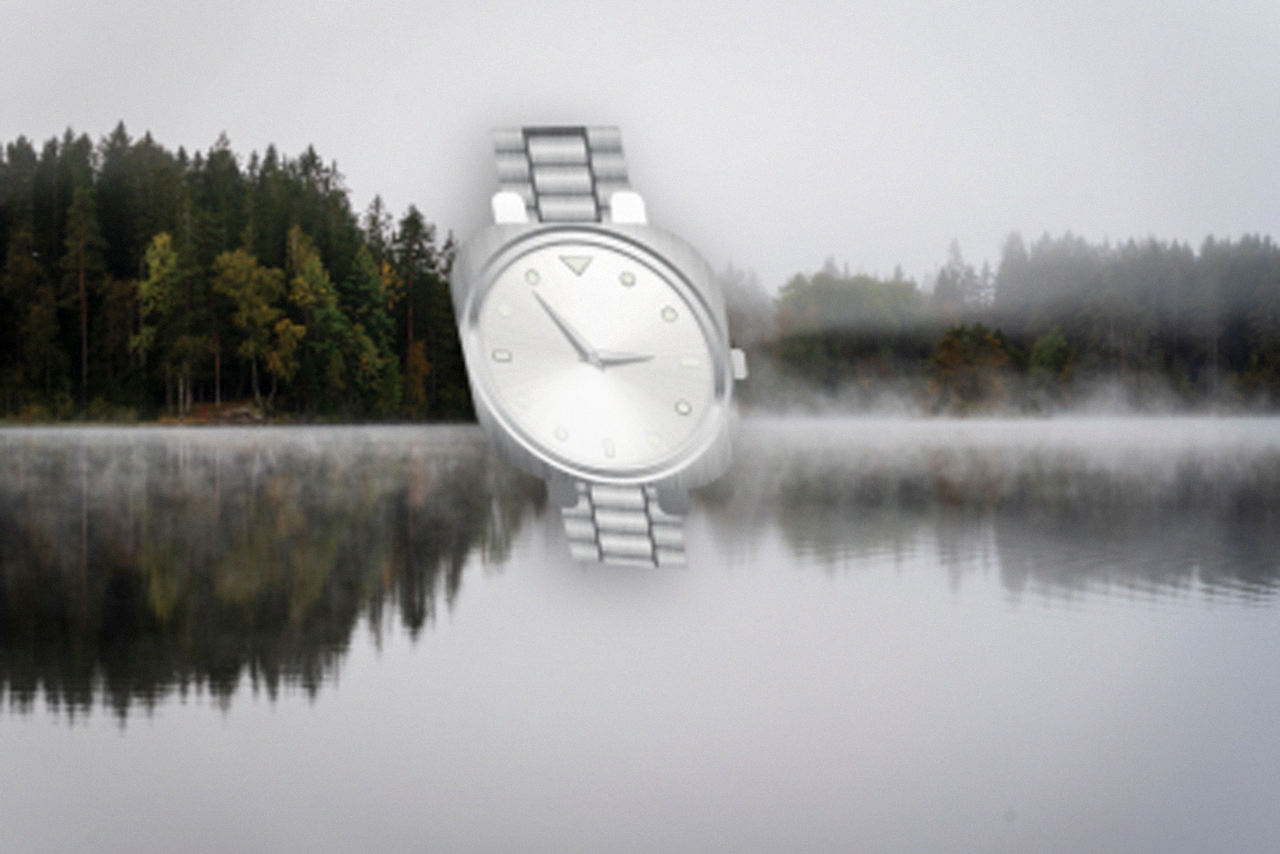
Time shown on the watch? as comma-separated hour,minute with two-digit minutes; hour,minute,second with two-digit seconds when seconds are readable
2,54
